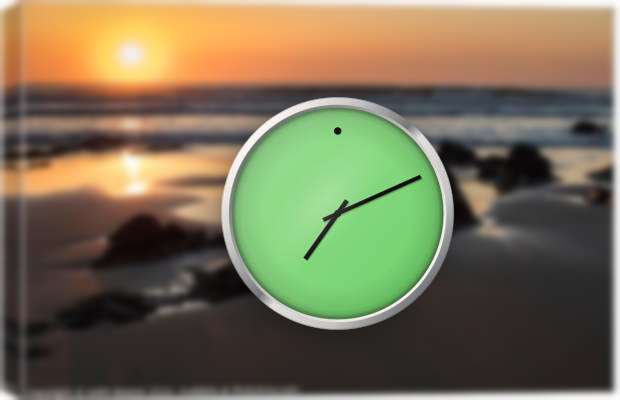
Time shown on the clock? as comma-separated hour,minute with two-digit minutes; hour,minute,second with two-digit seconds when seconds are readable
7,11
